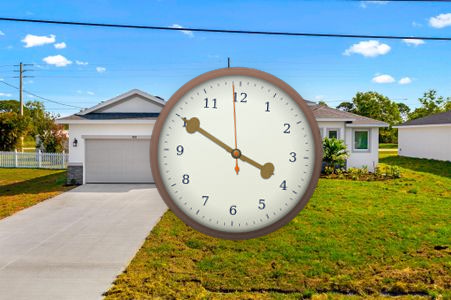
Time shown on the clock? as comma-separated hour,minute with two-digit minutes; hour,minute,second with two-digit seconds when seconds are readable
3,49,59
